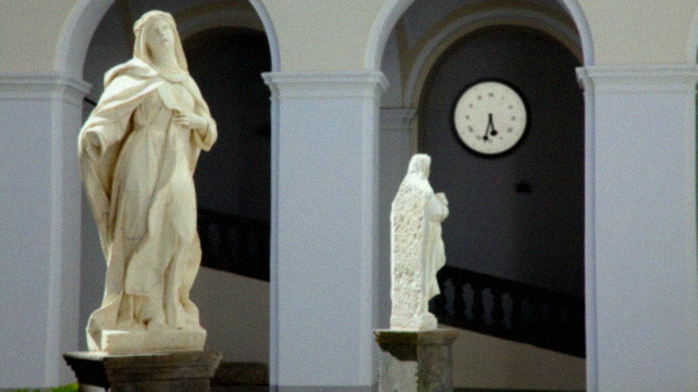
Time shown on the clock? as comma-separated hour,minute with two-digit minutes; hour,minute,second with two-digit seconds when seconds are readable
5,32
